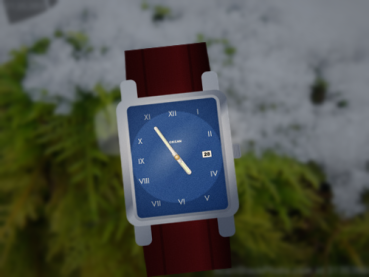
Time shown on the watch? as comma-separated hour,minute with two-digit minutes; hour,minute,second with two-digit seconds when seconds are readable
4,55
